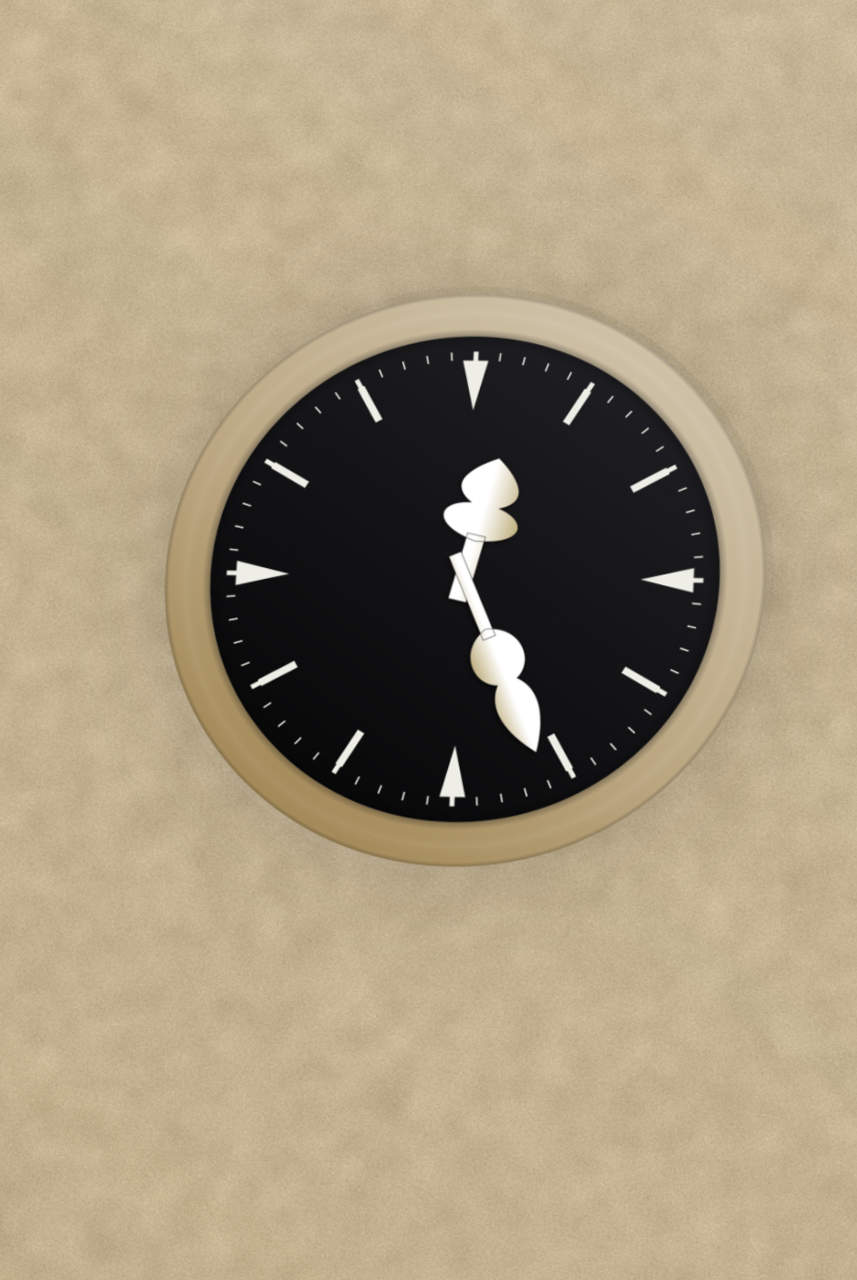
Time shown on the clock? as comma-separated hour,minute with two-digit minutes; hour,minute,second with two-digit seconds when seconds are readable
12,26
